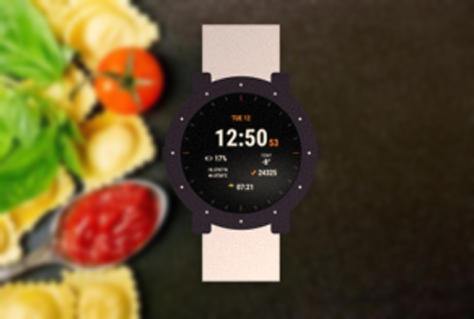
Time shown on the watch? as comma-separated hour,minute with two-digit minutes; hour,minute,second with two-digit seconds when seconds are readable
12,50
